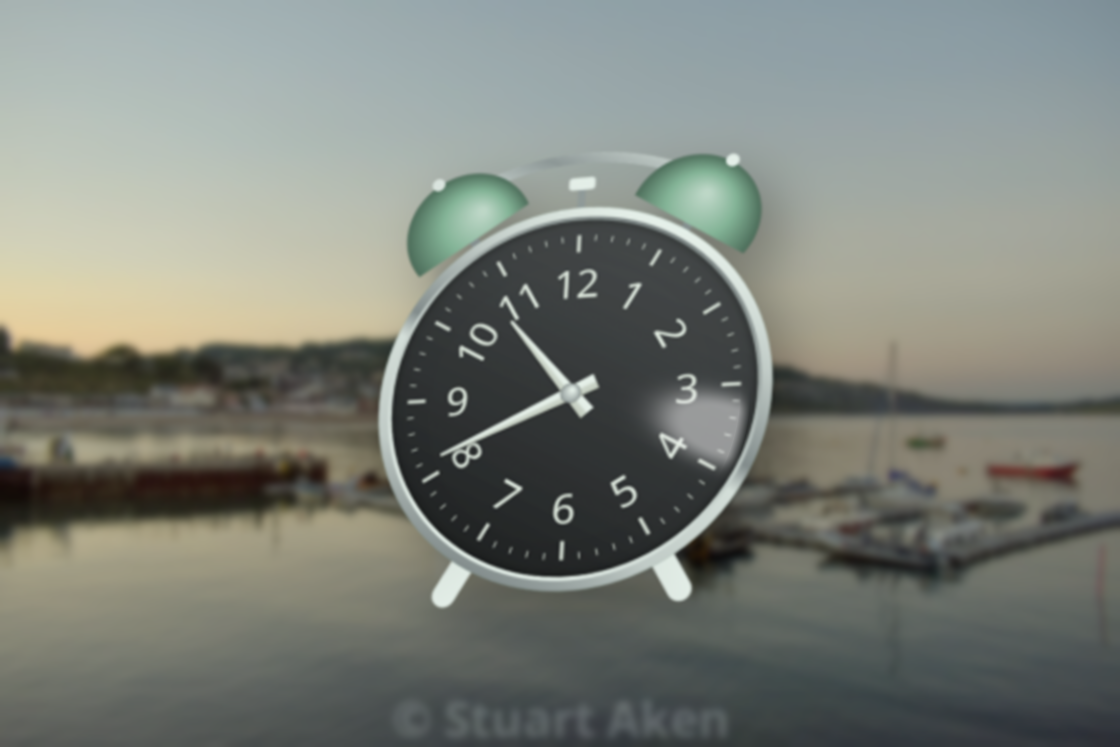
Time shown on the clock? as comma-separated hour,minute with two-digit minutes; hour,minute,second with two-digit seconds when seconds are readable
10,41
